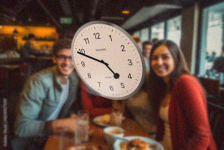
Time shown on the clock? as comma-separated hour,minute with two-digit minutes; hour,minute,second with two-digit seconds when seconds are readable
4,49
